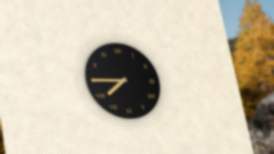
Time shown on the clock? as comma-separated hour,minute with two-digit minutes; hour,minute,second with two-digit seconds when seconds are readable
7,45
